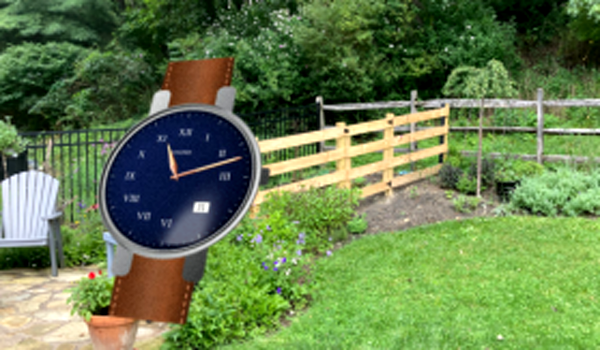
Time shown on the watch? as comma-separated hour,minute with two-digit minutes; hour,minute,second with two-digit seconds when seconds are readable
11,12
